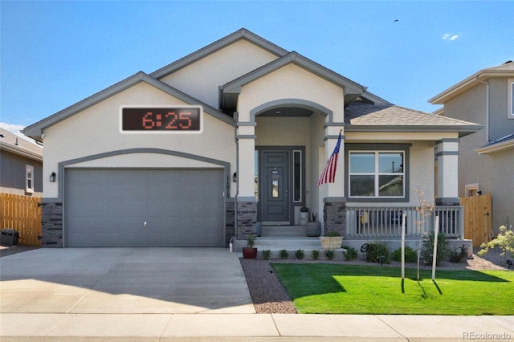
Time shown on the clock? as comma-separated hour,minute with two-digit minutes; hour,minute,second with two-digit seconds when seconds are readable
6,25
